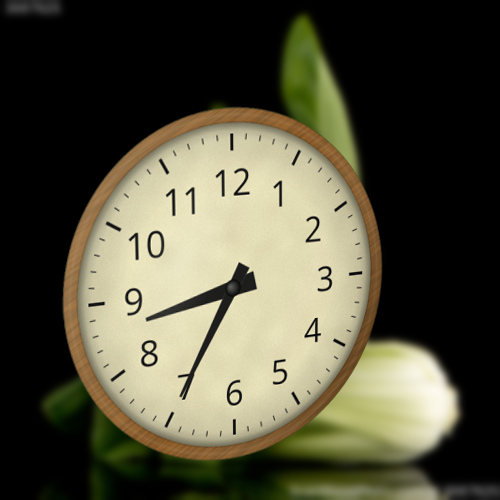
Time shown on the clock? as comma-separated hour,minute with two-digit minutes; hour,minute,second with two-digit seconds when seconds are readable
8,35
